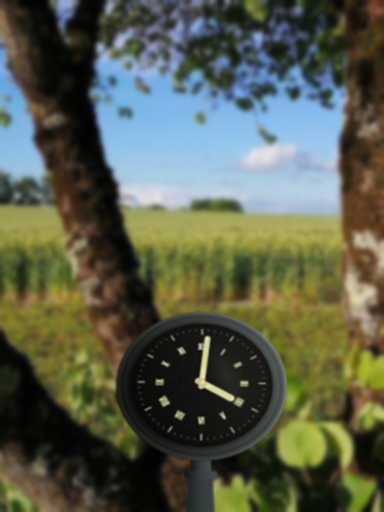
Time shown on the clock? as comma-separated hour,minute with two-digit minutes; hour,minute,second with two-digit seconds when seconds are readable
4,01
